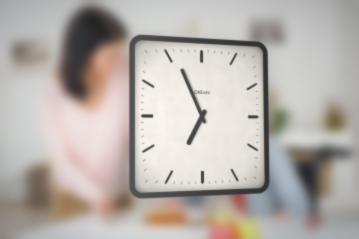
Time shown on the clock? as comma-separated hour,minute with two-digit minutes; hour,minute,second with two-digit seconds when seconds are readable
6,56
